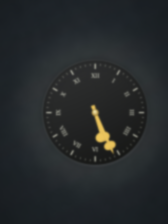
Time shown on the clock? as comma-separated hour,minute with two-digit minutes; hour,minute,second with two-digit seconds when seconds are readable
5,26
